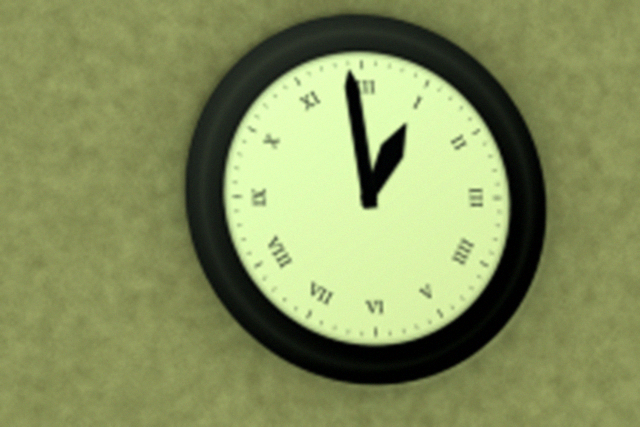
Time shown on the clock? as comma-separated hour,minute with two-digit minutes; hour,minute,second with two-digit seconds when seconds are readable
12,59
